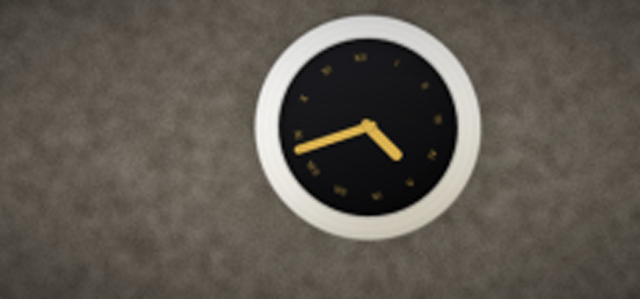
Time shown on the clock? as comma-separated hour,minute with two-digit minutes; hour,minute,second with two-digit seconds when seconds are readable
4,43
